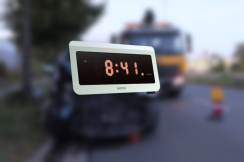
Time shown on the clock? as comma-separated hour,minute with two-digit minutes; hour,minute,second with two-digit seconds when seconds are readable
8,41
